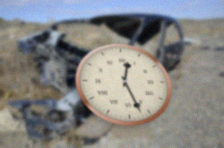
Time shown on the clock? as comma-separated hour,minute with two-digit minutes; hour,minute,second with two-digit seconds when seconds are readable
12,27
